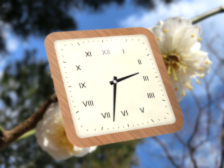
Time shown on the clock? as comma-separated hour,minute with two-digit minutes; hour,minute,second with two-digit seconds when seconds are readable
2,33
